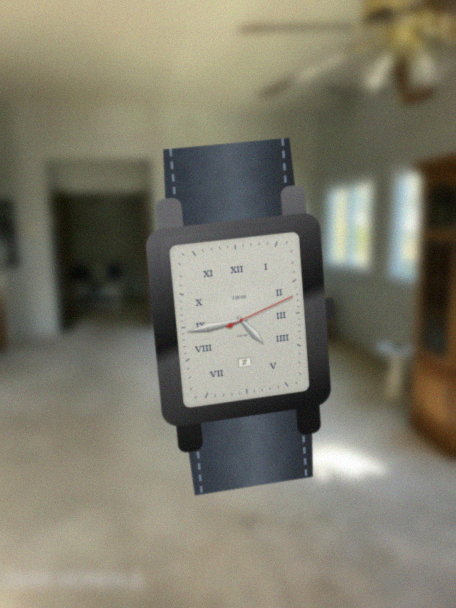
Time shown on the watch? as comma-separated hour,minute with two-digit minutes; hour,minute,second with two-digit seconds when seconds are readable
4,44,12
